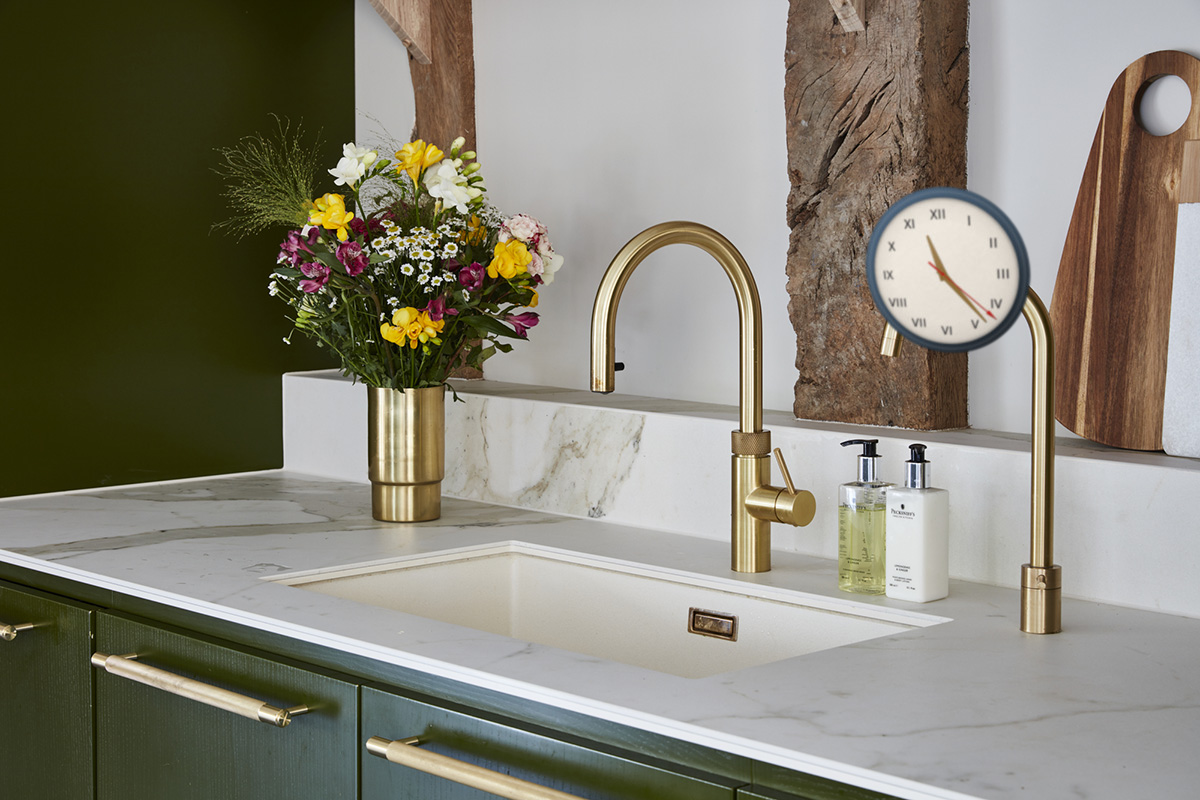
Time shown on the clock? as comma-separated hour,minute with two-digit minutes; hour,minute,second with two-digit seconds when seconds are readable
11,23,22
